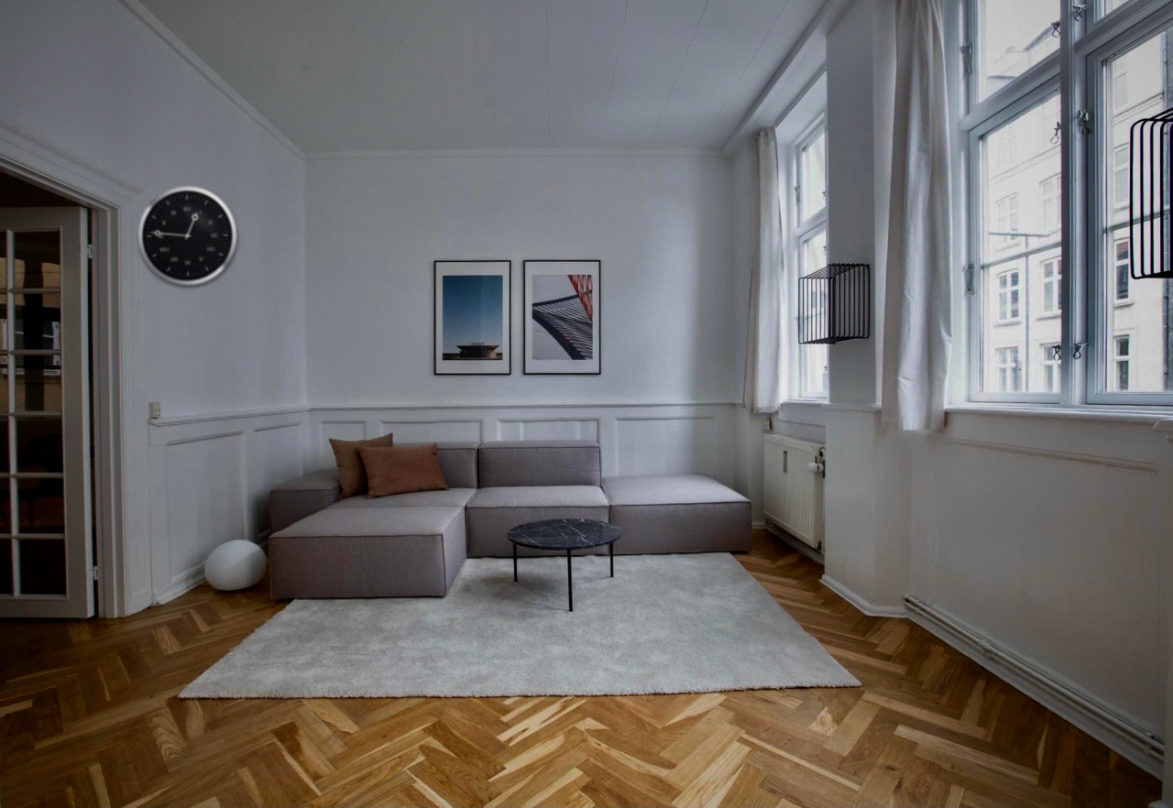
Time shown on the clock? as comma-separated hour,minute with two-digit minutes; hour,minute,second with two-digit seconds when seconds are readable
12,46
